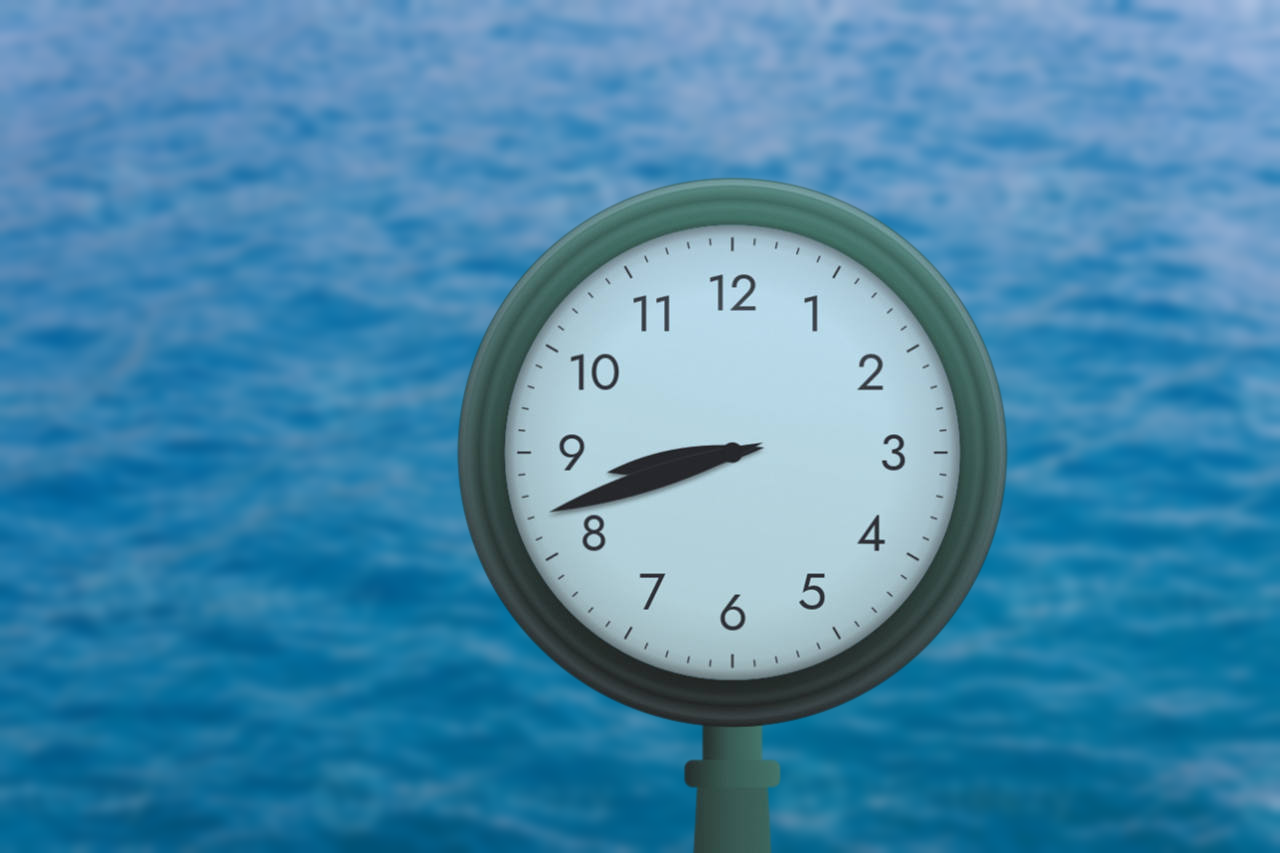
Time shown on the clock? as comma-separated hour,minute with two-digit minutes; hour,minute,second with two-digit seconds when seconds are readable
8,42
